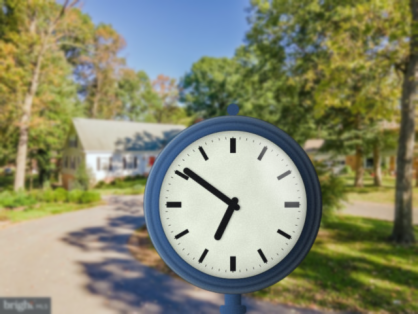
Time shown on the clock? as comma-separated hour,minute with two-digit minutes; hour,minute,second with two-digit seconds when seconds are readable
6,51
